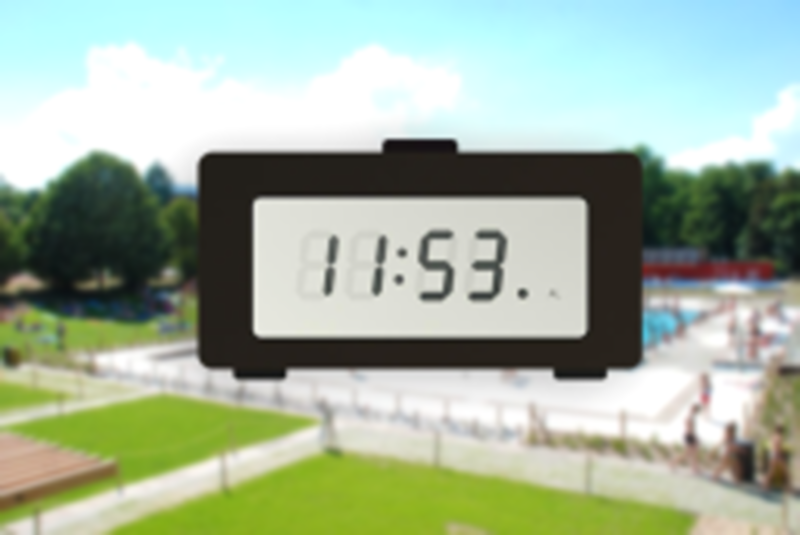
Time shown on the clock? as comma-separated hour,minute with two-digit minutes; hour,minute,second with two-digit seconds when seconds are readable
11,53
